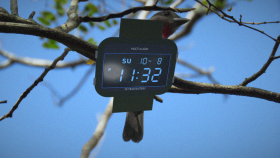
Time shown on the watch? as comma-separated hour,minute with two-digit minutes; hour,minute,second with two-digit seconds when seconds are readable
11,32
